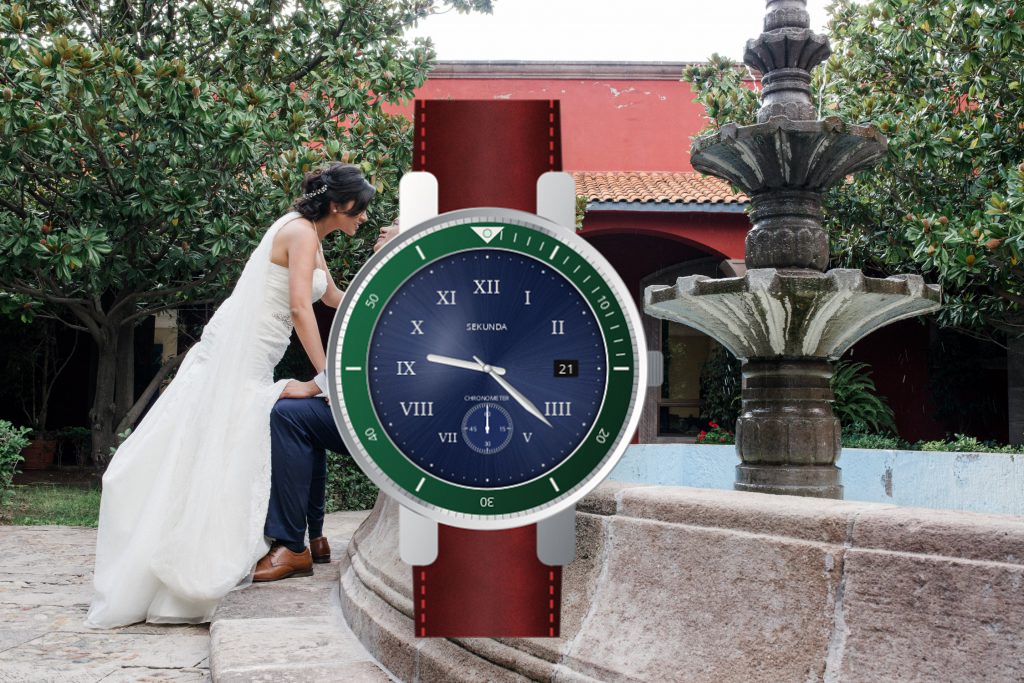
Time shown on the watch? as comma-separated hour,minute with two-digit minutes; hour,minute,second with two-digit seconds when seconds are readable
9,22
